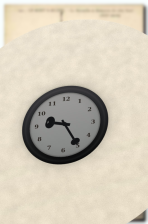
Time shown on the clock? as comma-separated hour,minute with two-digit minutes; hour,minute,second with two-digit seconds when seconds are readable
9,25
